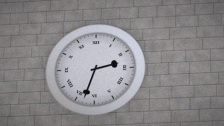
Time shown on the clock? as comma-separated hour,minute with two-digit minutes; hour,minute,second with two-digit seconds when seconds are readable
2,33
